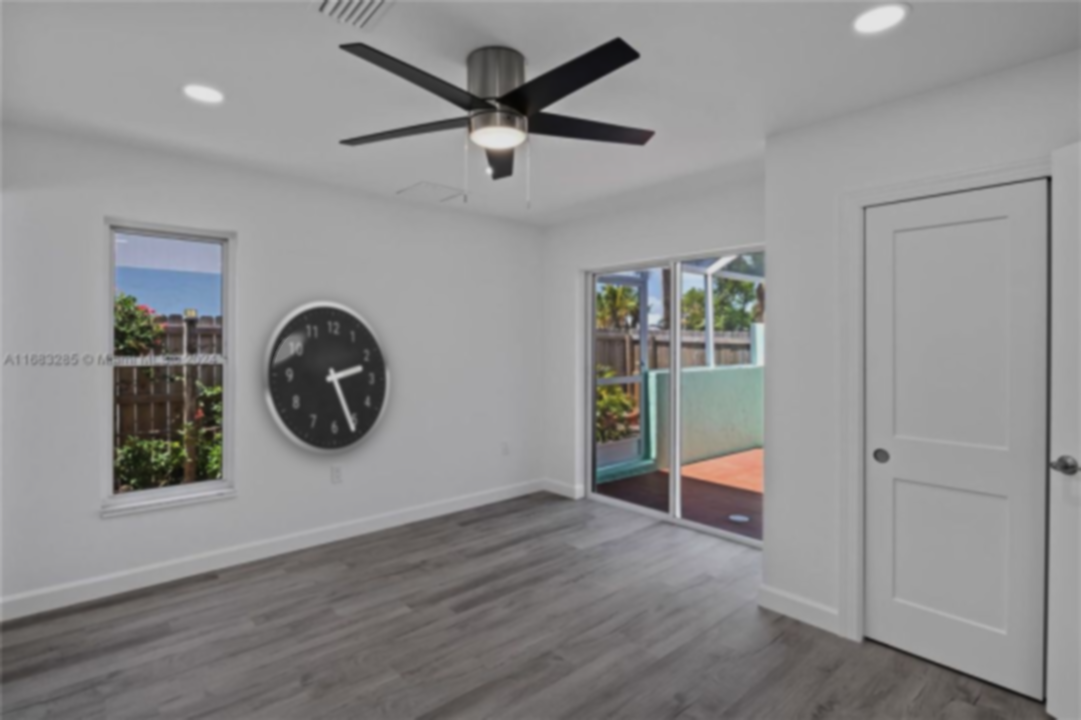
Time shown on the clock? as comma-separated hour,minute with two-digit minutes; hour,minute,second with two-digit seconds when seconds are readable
2,26
